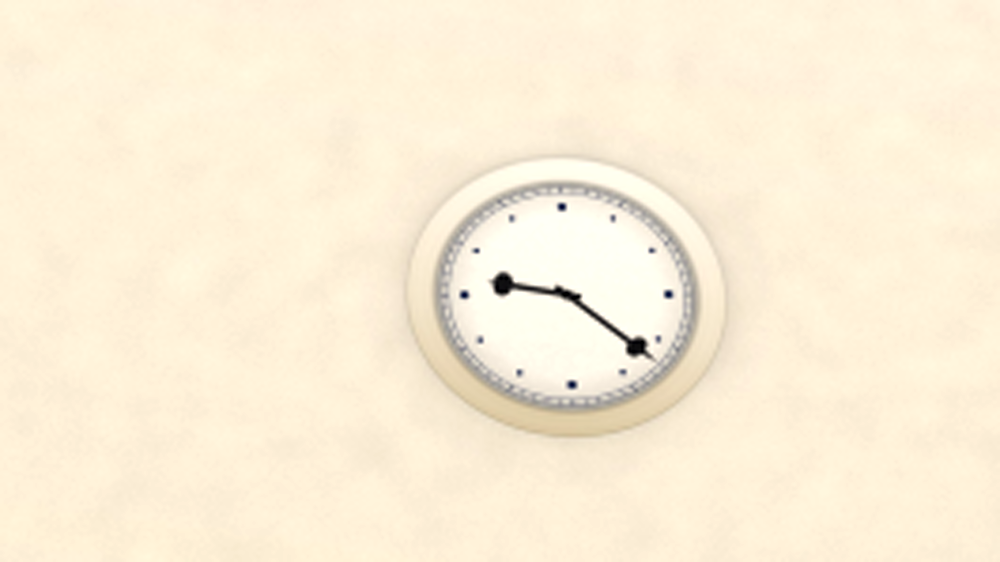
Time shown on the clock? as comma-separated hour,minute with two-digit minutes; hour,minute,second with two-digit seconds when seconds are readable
9,22
